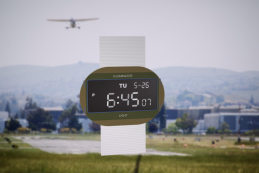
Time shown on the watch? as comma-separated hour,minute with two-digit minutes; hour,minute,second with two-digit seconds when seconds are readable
6,45,07
